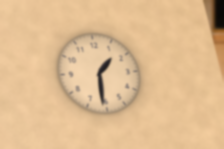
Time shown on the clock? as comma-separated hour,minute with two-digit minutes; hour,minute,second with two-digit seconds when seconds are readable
1,31
